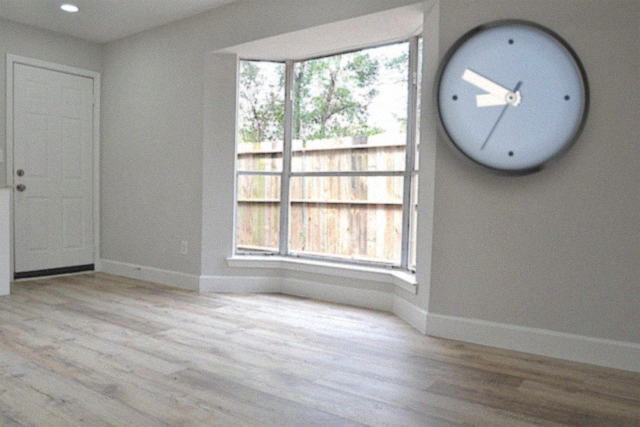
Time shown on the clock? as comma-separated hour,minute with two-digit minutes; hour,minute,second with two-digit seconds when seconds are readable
8,49,35
